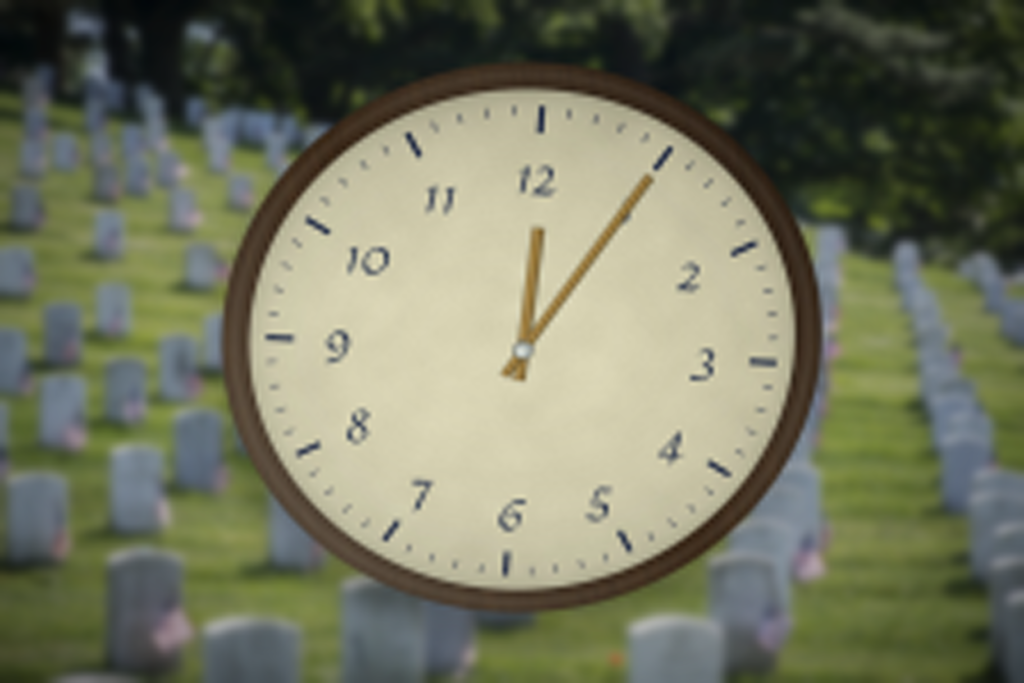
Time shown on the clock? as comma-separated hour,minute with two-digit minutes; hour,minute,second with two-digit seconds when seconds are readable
12,05
